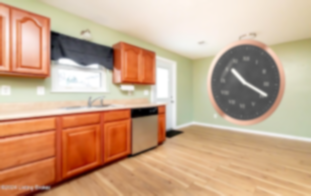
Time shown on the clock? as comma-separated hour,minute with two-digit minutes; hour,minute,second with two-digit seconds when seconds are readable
10,19
